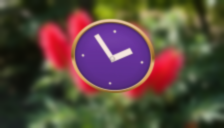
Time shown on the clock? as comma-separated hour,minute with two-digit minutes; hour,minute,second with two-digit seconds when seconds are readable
1,54
